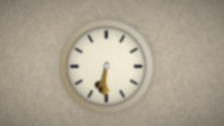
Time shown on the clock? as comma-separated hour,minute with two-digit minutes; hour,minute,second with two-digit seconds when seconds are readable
6,31
